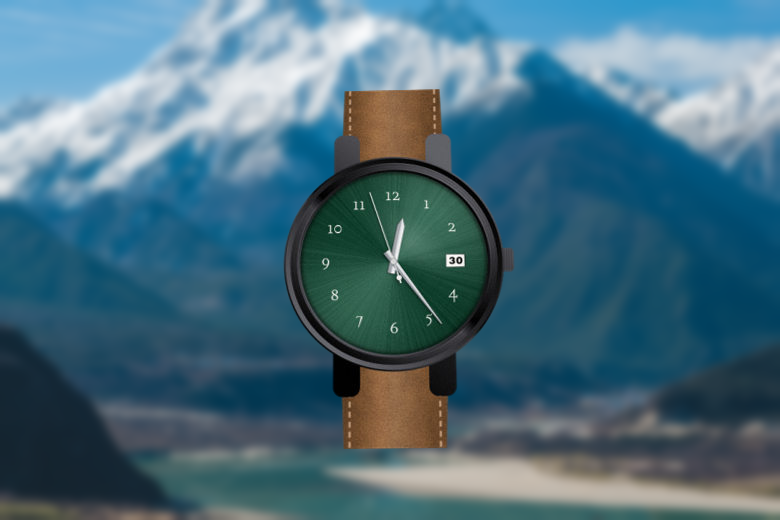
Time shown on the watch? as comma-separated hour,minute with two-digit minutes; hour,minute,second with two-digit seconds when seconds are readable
12,23,57
